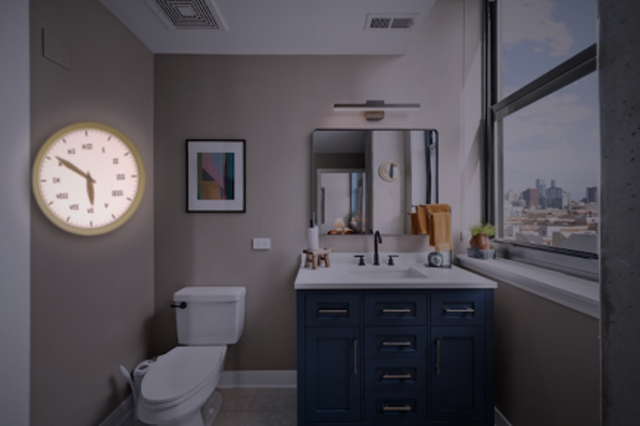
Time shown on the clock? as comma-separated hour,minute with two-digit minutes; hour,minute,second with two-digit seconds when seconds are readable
5,51
